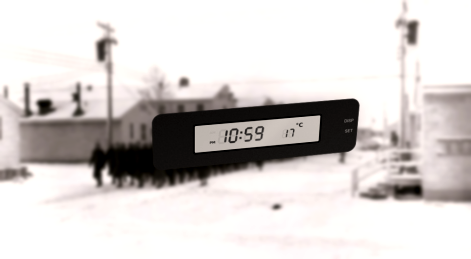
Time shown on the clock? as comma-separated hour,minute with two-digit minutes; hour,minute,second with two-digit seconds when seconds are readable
10,59
